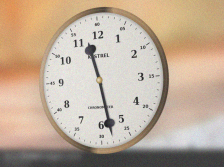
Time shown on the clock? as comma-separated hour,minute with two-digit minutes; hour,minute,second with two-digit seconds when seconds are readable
11,28
